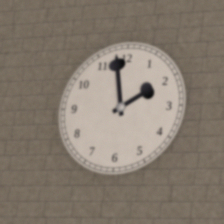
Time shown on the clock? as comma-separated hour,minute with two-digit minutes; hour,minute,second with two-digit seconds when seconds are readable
1,58
